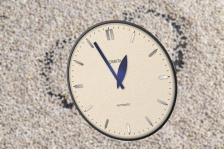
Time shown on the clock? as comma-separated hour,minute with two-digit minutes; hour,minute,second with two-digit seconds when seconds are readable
12,56
